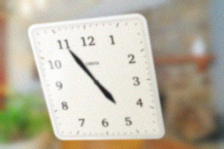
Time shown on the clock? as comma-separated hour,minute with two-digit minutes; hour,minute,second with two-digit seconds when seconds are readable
4,55
